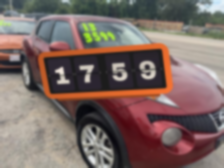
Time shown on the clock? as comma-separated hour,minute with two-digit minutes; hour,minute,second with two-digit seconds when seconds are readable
17,59
